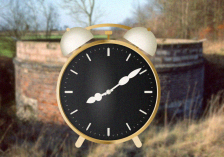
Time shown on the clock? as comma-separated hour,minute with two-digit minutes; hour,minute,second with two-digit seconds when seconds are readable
8,09
